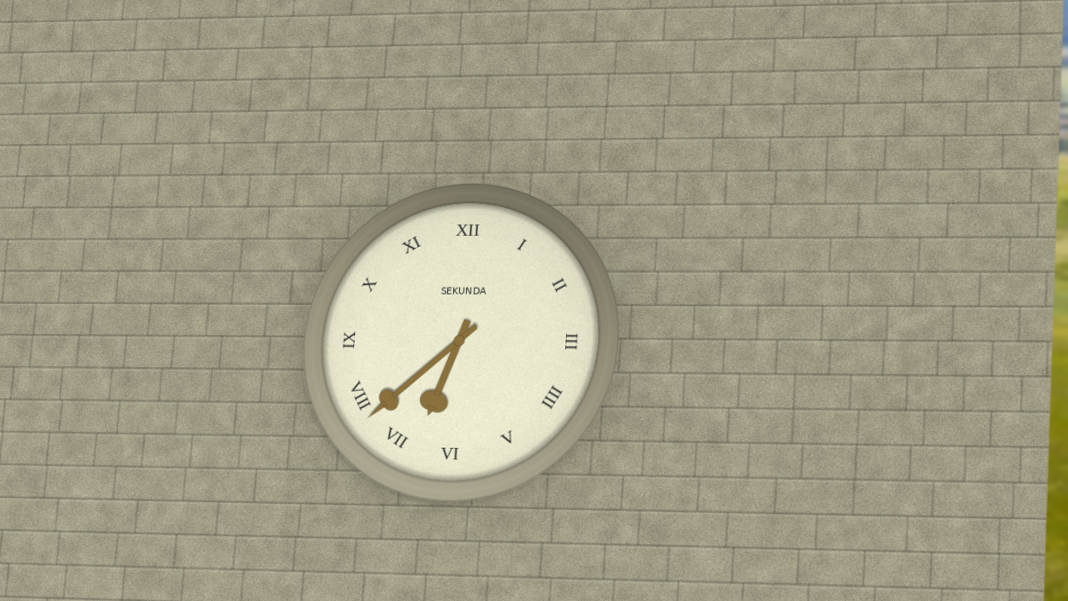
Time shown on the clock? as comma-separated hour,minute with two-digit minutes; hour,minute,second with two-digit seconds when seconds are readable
6,38
